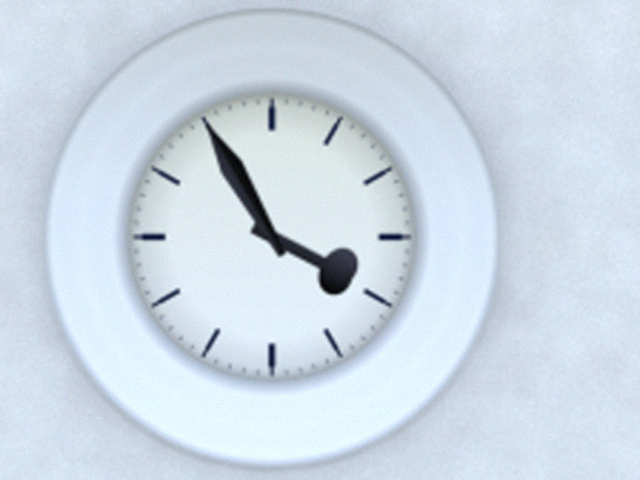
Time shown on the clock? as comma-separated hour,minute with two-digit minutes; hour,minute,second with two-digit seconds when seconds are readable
3,55
